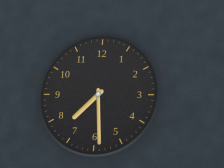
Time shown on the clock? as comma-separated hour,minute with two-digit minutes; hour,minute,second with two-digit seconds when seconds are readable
7,29
